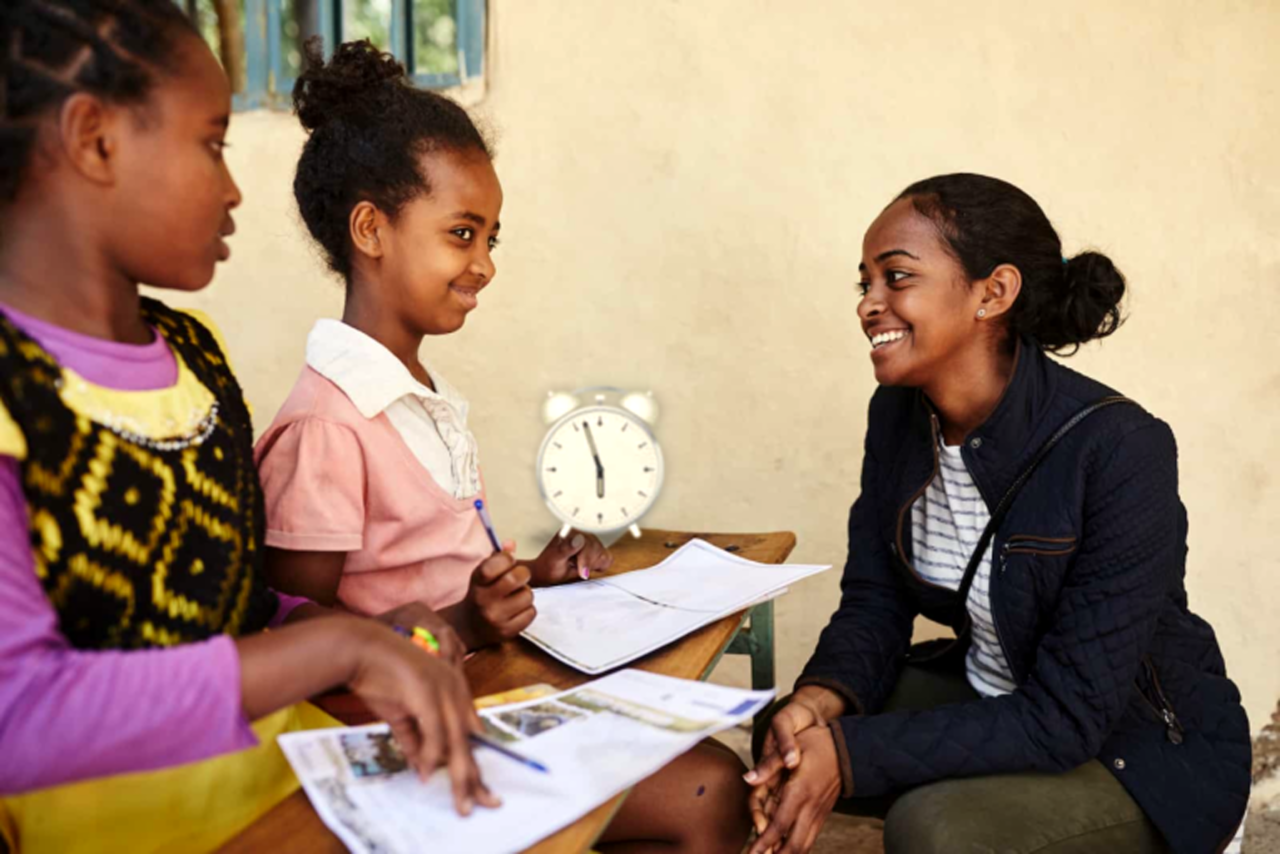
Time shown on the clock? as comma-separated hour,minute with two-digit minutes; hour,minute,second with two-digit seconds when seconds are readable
5,57
